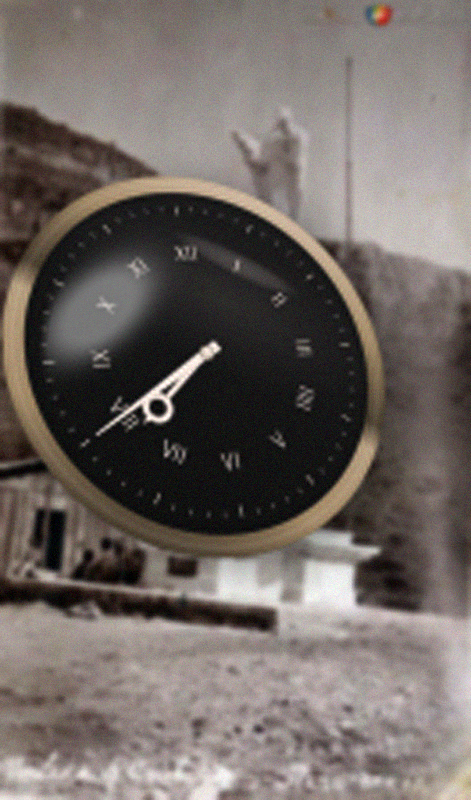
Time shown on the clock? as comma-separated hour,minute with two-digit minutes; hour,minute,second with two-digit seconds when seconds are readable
7,40
